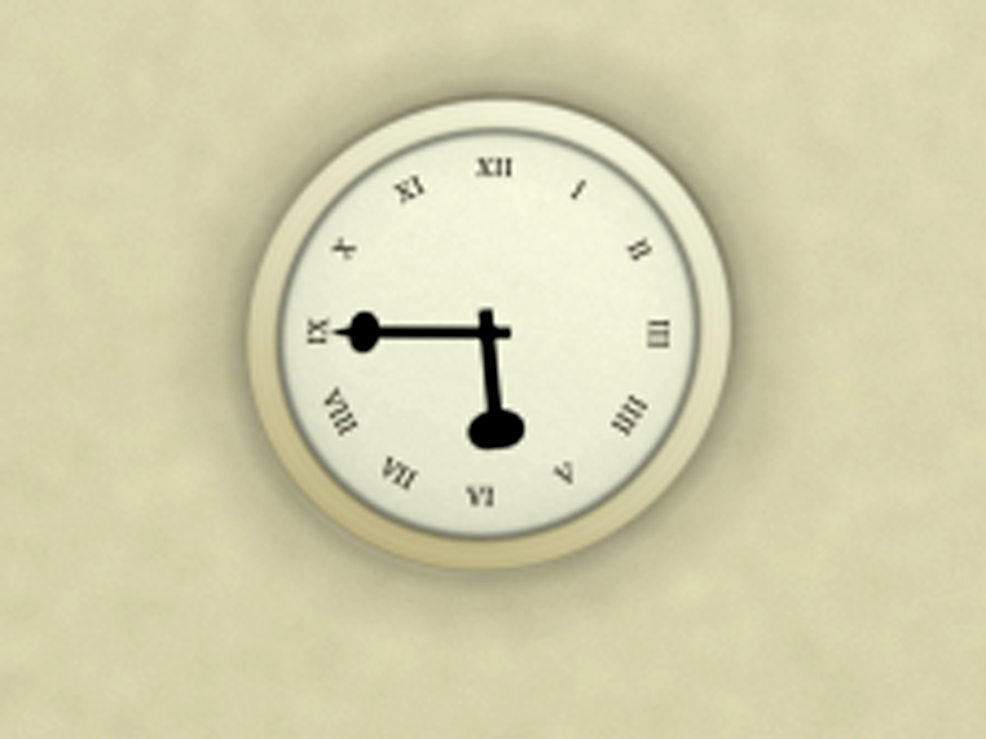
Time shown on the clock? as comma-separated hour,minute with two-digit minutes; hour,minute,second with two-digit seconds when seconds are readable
5,45
